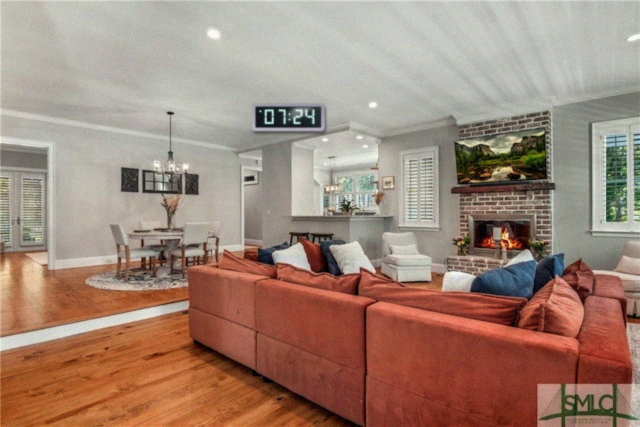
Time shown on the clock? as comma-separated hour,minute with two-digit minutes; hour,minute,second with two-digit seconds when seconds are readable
7,24
